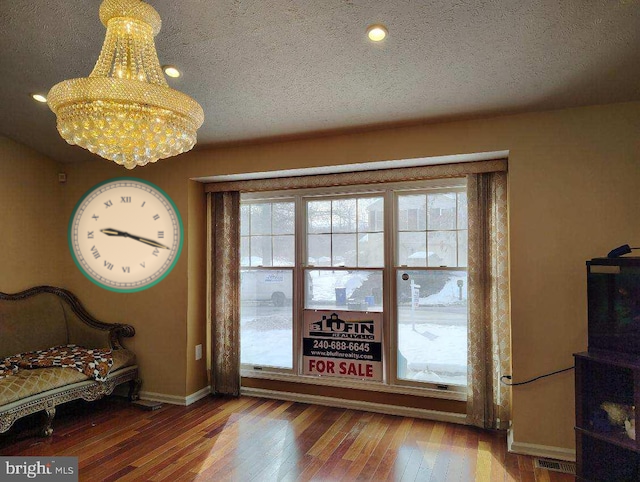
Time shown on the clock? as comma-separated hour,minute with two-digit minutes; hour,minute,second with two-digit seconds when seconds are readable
9,18
